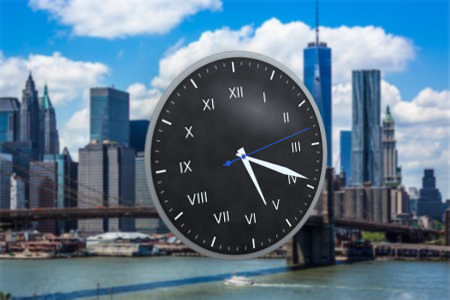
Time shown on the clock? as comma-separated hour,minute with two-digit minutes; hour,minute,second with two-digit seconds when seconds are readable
5,19,13
